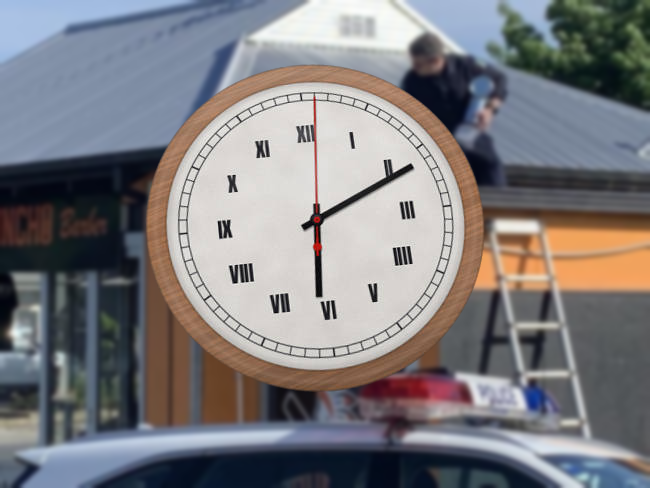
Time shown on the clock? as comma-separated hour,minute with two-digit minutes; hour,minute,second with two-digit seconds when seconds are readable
6,11,01
